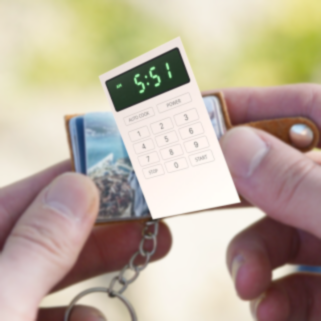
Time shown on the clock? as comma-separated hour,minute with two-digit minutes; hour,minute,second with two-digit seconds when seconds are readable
5,51
